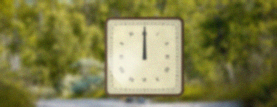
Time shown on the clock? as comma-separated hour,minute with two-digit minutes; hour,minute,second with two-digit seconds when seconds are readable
12,00
